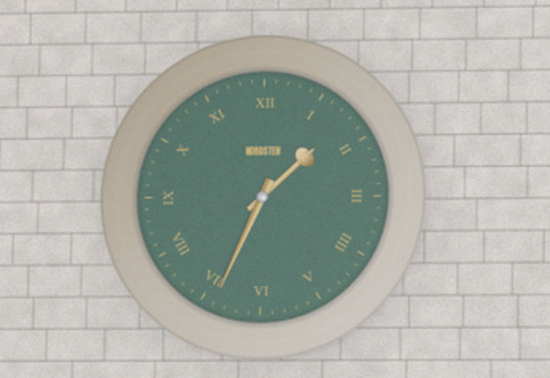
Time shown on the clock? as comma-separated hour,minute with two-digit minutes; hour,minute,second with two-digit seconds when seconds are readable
1,34
